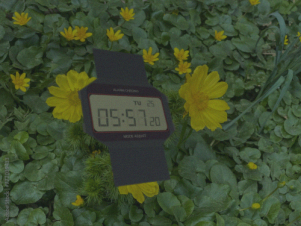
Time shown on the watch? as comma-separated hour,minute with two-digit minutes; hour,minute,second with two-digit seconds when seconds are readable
5,57,20
